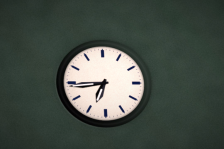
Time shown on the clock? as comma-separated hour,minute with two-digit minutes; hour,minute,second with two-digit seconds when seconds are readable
6,44
